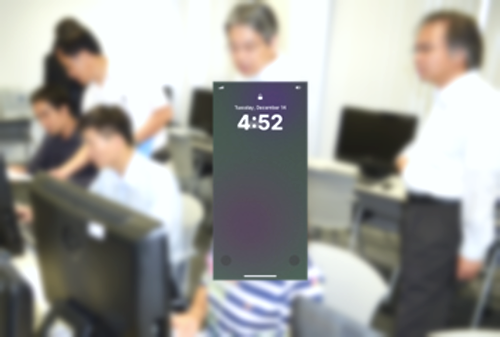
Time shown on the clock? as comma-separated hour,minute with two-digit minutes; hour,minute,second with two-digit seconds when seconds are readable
4,52
